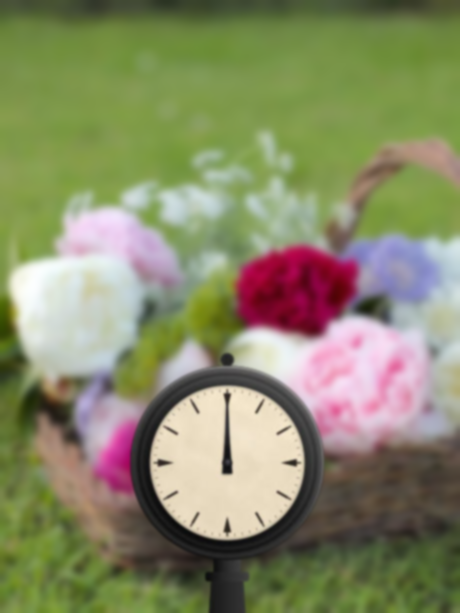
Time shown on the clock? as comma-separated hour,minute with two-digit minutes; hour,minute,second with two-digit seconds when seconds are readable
12,00
